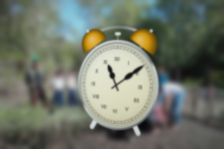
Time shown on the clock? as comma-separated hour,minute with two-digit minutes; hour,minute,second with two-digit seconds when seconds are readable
11,09
